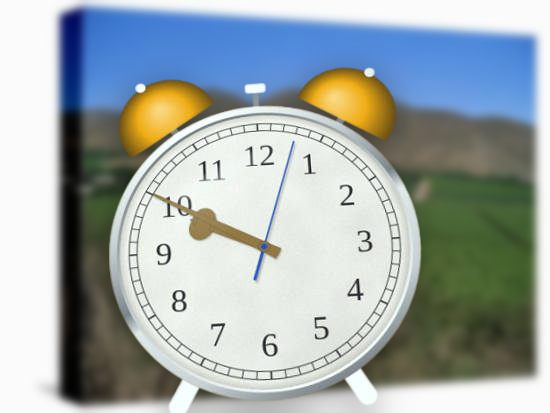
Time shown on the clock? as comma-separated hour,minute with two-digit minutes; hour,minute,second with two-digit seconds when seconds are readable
9,50,03
